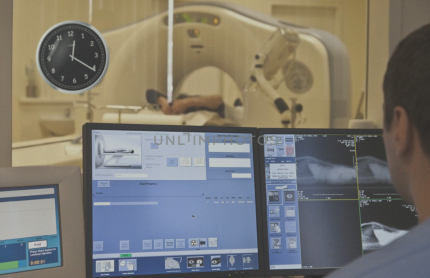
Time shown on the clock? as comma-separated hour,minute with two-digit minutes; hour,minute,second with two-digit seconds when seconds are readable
12,21
